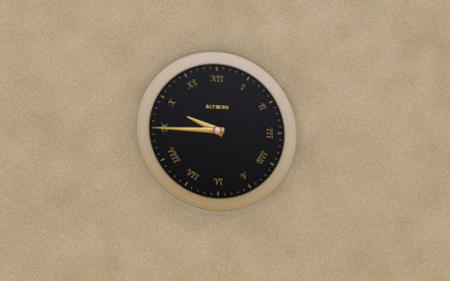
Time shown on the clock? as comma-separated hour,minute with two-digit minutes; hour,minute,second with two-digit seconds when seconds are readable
9,45
